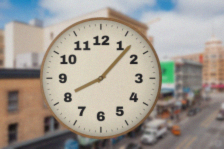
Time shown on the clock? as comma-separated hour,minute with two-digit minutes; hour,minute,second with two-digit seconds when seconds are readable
8,07
